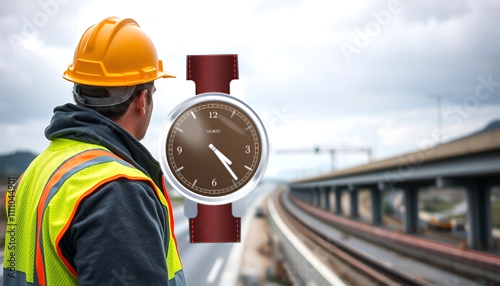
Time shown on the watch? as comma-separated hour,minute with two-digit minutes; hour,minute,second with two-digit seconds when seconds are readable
4,24
